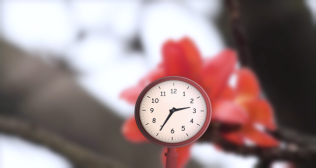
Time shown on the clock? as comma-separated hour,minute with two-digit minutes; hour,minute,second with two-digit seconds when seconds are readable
2,35
